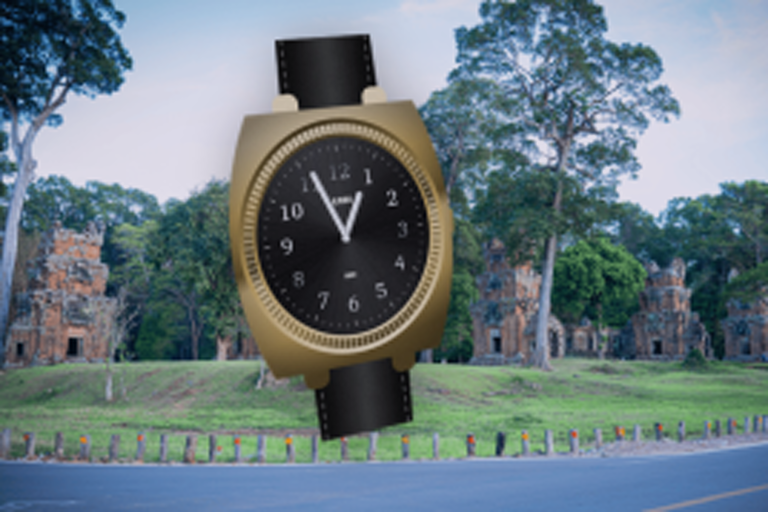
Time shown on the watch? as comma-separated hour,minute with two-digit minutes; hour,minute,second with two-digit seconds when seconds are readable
12,56
